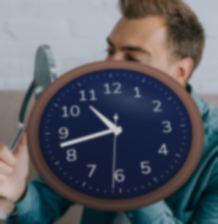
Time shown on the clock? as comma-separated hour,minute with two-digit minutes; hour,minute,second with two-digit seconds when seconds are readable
10,42,31
